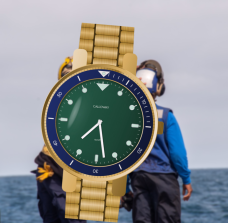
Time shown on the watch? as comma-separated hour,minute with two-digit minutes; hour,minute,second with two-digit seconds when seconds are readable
7,28
